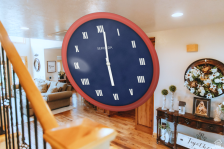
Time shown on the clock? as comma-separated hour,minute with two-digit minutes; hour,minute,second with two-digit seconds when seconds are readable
6,01
